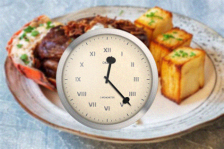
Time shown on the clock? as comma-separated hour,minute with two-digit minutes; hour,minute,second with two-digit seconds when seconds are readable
12,23
